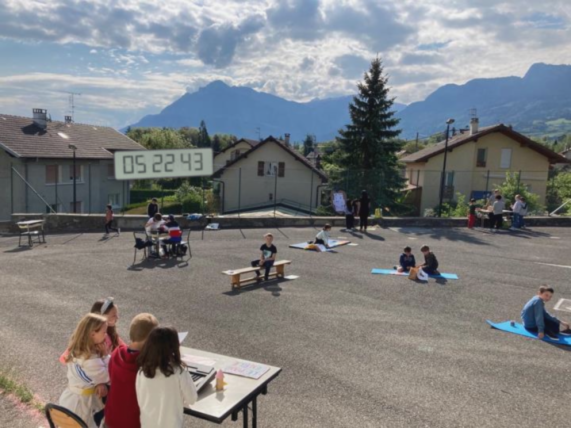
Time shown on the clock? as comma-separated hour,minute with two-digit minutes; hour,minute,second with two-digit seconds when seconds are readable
5,22,43
